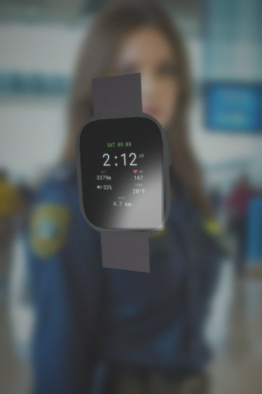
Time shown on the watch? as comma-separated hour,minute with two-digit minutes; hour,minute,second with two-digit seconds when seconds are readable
2,12
